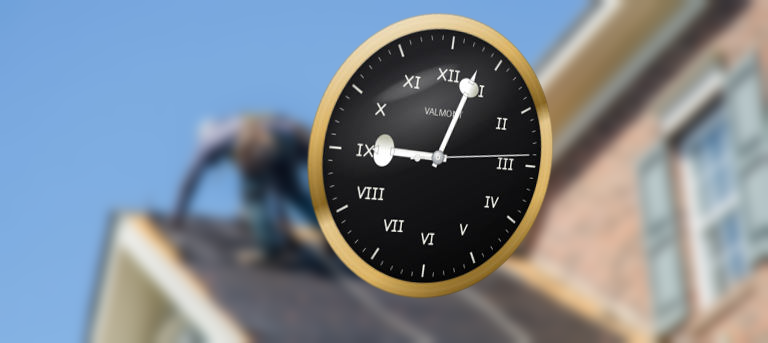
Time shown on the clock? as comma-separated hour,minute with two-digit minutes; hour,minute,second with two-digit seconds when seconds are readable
9,03,14
